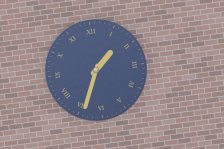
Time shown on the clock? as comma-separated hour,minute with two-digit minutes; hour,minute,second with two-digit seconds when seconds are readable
1,34
